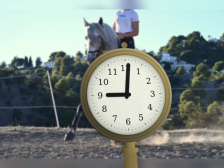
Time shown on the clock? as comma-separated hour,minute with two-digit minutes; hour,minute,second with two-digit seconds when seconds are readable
9,01
